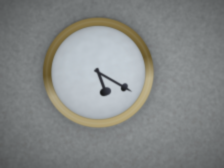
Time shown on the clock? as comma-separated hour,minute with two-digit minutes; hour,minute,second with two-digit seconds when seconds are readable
5,20
